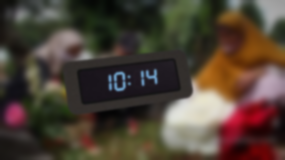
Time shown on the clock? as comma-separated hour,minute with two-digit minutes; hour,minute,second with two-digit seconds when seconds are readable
10,14
